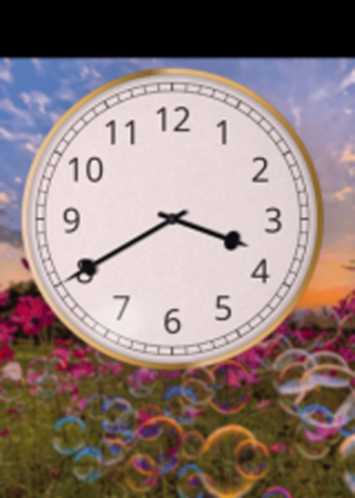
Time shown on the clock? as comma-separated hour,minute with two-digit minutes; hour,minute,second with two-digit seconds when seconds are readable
3,40
